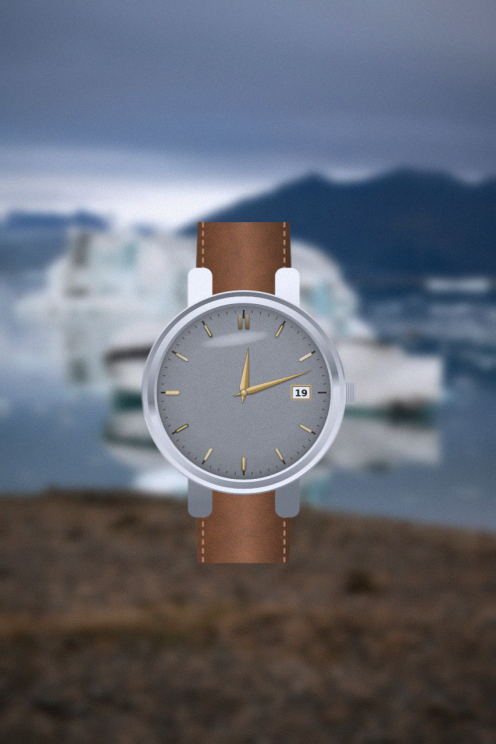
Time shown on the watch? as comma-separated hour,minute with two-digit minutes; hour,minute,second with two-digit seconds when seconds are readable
12,12
